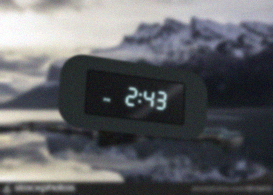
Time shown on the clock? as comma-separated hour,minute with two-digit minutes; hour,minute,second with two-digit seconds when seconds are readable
2,43
